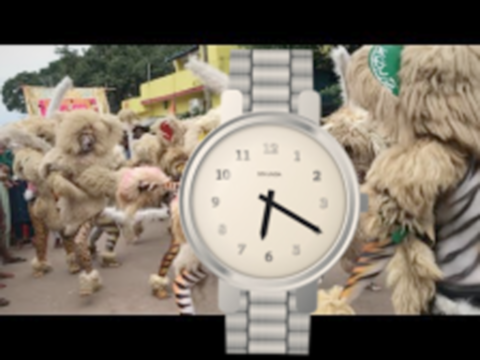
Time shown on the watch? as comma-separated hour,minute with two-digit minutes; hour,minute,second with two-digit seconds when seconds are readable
6,20
